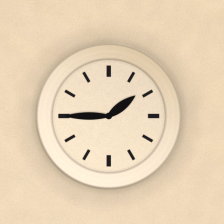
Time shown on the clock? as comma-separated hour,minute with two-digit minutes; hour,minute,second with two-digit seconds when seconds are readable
1,45
